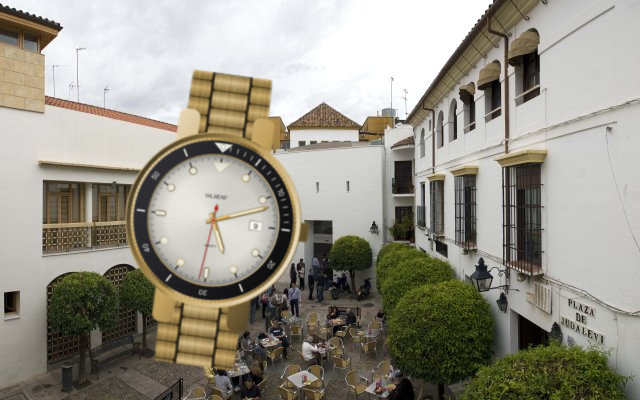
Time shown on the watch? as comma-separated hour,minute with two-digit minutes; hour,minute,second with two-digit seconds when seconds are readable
5,11,31
